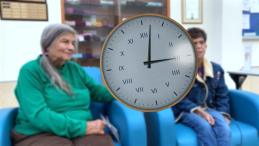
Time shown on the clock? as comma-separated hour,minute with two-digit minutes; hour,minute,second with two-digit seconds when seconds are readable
3,02
